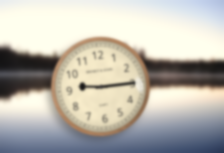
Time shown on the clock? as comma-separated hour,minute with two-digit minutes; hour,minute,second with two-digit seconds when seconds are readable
9,15
